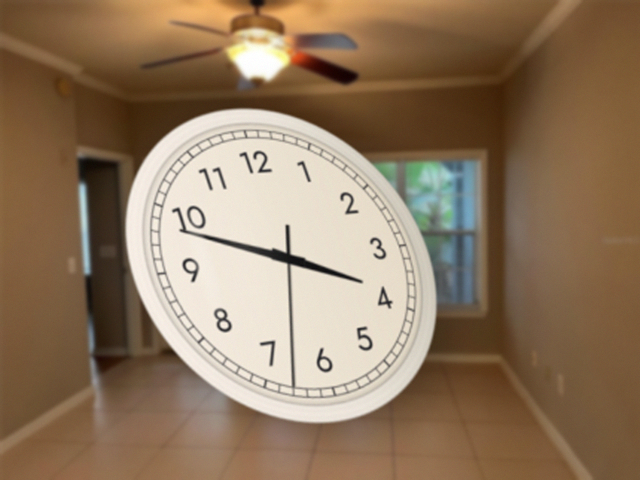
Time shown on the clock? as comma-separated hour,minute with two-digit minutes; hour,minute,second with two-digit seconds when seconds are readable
3,48,33
